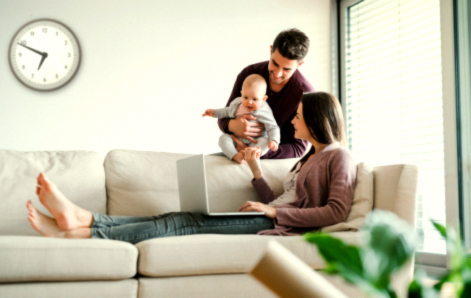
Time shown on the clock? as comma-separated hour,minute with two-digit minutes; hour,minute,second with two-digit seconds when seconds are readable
6,49
